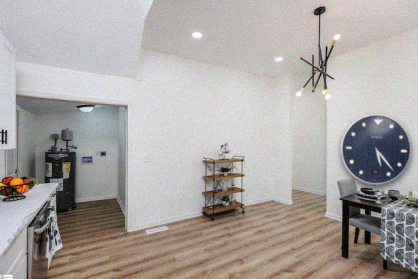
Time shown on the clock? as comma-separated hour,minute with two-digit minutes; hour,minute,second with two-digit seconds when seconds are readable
5,23
